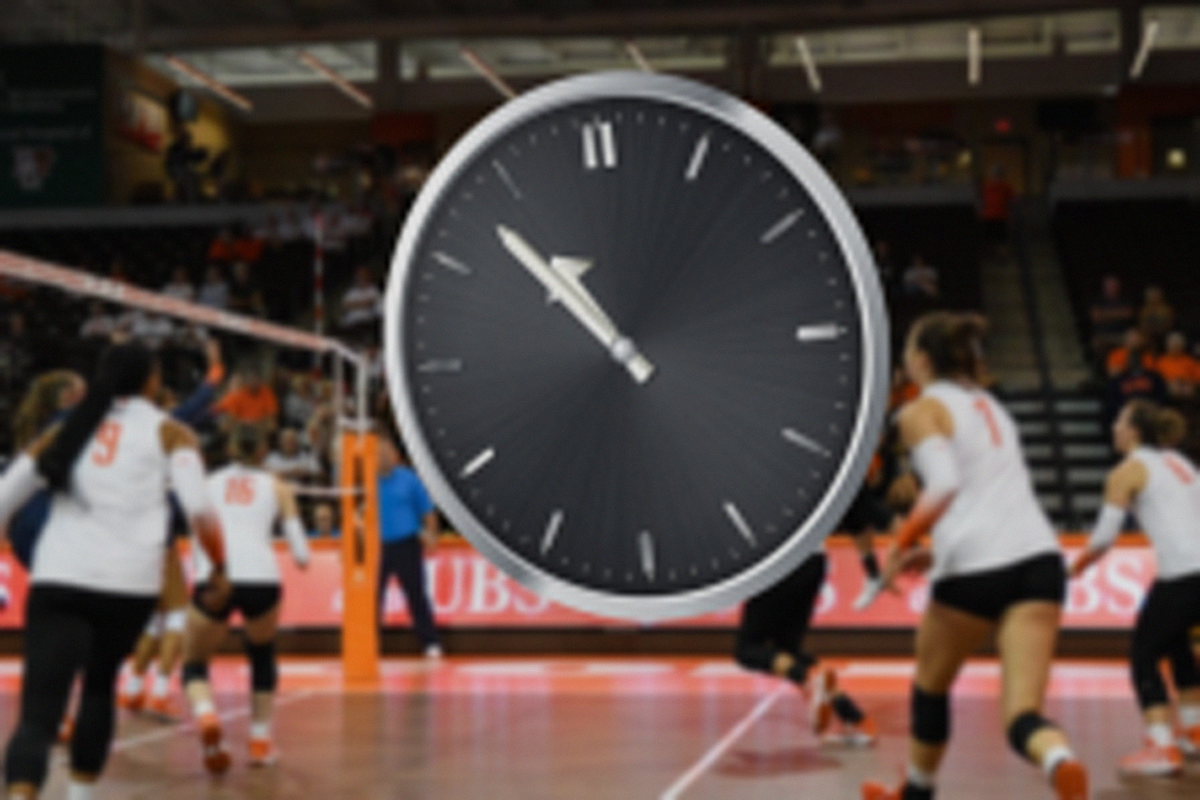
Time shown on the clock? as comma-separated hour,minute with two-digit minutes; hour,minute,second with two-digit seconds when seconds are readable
10,53
